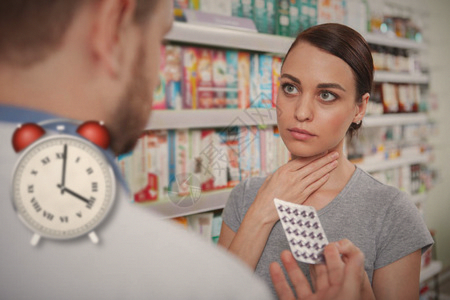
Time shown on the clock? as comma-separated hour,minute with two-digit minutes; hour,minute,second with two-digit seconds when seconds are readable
4,01
